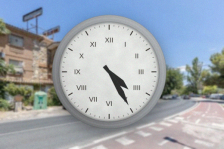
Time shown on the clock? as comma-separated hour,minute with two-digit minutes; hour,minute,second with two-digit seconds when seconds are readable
4,25
